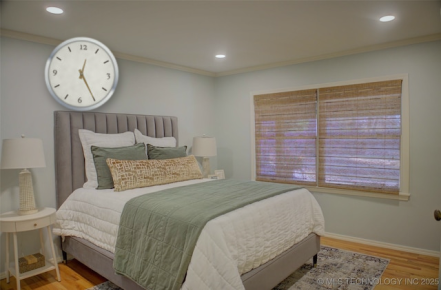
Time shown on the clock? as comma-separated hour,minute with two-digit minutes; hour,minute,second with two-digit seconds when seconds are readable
12,25
